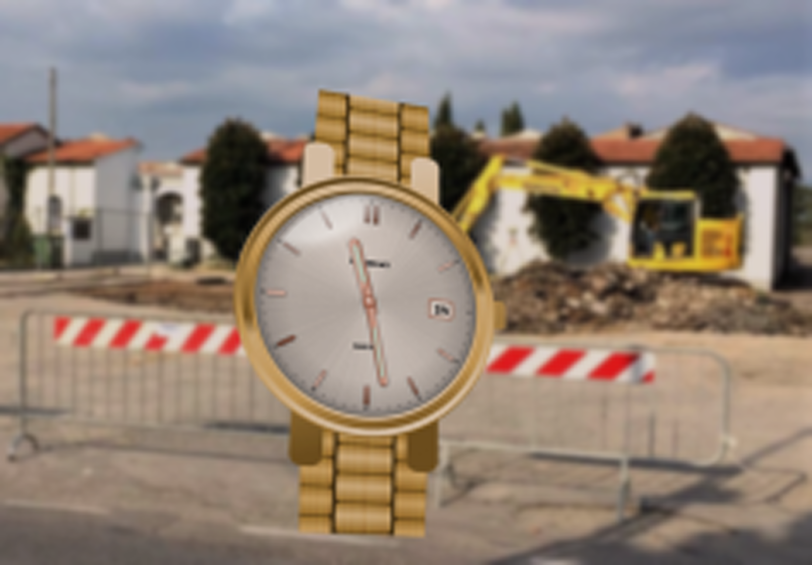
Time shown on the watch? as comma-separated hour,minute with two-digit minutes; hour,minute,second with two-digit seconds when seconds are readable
11,28
